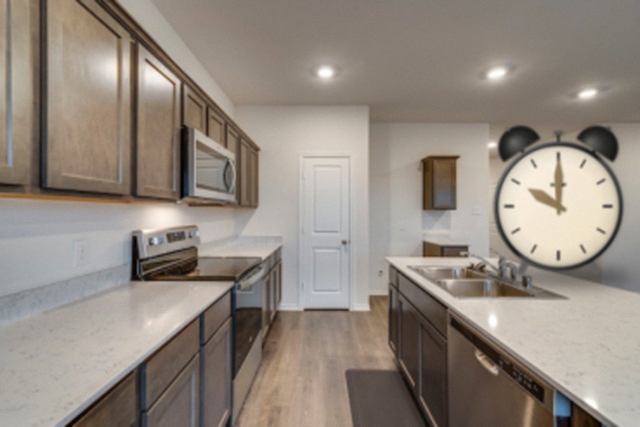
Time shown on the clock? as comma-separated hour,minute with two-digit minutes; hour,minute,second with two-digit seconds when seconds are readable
10,00
